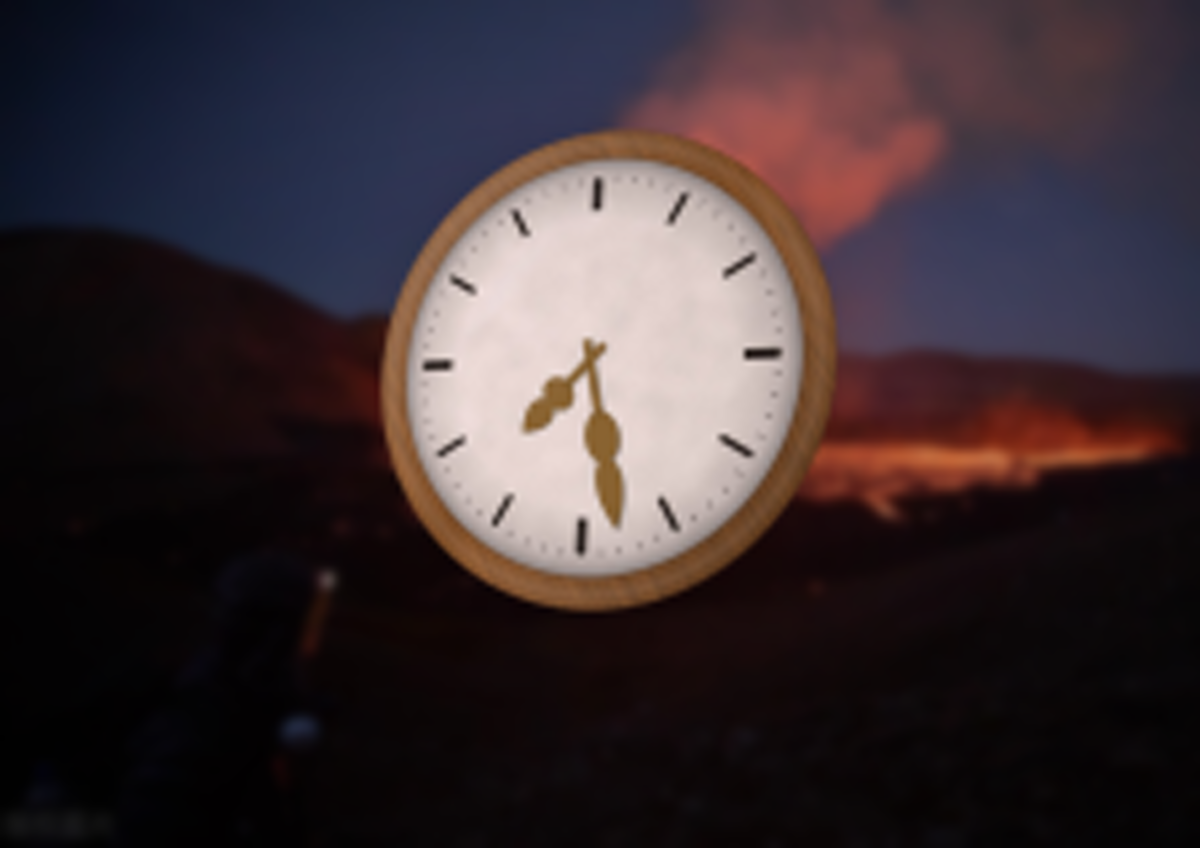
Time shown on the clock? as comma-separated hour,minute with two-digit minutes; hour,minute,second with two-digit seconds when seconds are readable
7,28
